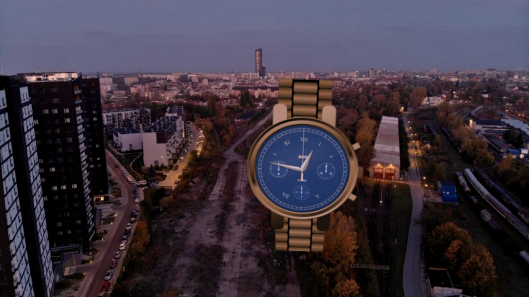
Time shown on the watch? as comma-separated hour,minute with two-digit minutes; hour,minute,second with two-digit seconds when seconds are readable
12,47
